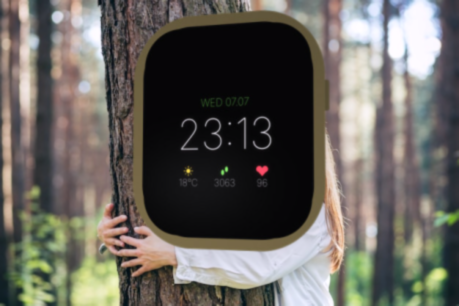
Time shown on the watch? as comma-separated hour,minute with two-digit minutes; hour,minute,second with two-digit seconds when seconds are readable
23,13
